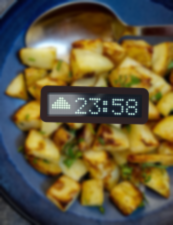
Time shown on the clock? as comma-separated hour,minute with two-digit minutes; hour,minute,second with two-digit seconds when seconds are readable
23,58
